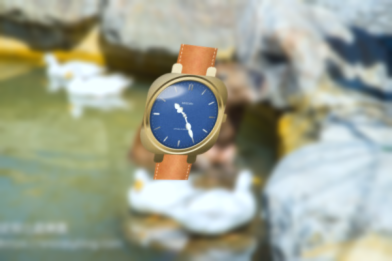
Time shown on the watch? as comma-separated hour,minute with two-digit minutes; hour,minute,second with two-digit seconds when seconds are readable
10,25
